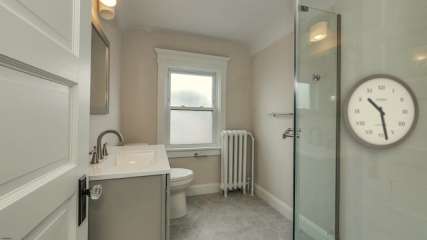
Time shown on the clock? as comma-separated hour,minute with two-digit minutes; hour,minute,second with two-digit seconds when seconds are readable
10,28
